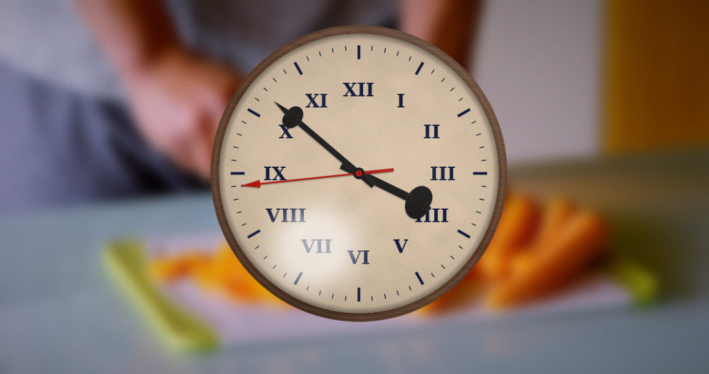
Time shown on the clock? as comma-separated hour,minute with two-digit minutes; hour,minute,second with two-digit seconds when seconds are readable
3,51,44
